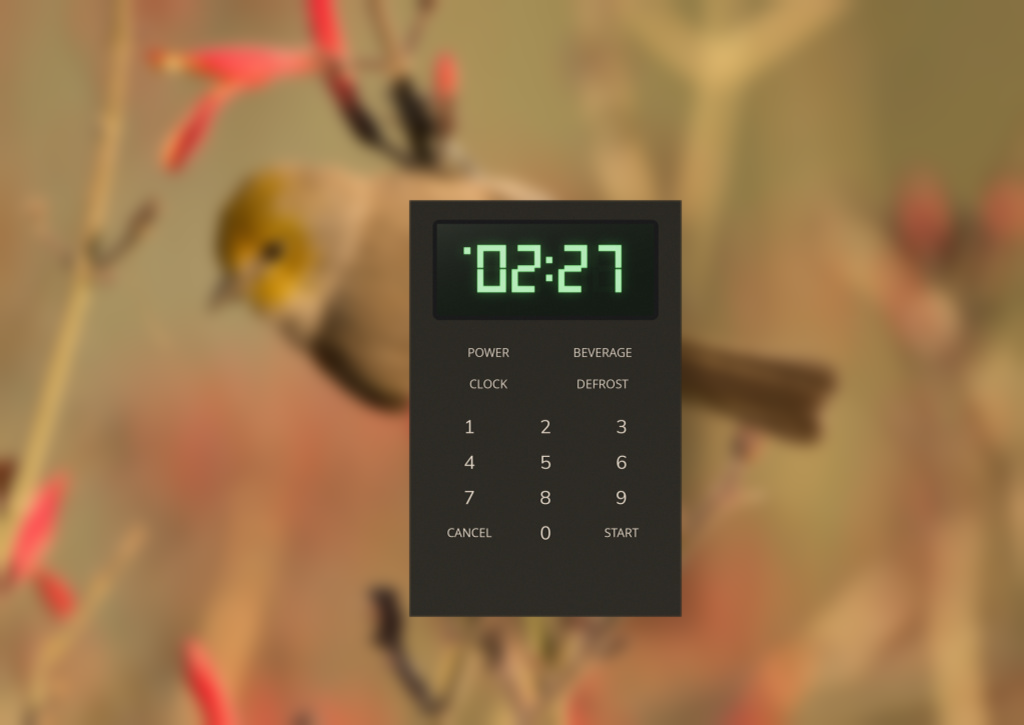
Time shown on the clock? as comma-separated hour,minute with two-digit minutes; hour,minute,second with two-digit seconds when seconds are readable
2,27
